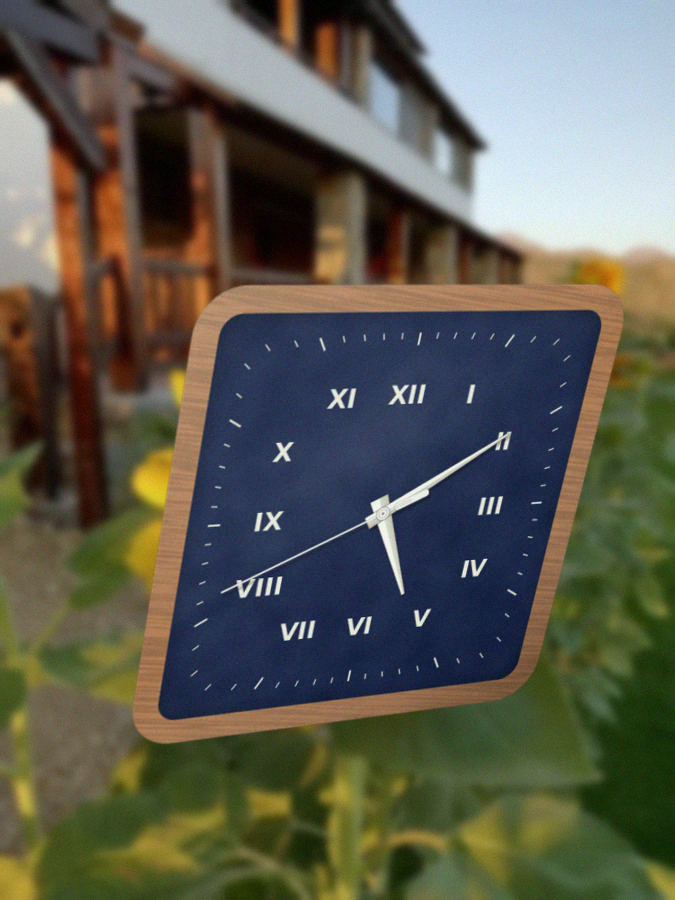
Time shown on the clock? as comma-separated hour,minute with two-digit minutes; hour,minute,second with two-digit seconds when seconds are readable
5,09,41
